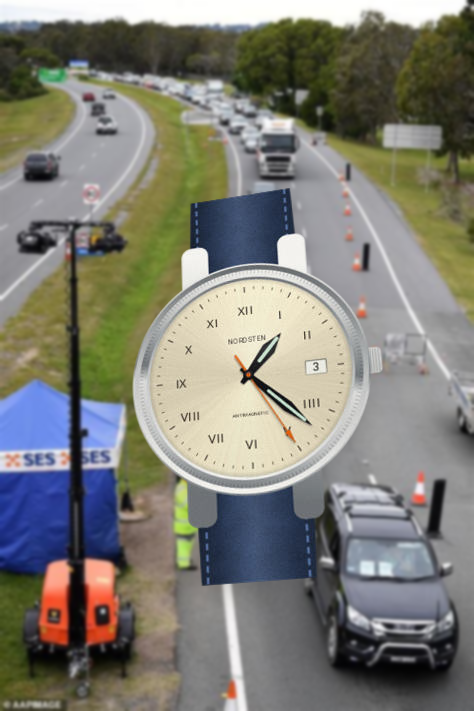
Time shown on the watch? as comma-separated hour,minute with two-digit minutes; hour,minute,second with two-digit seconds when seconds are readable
1,22,25
